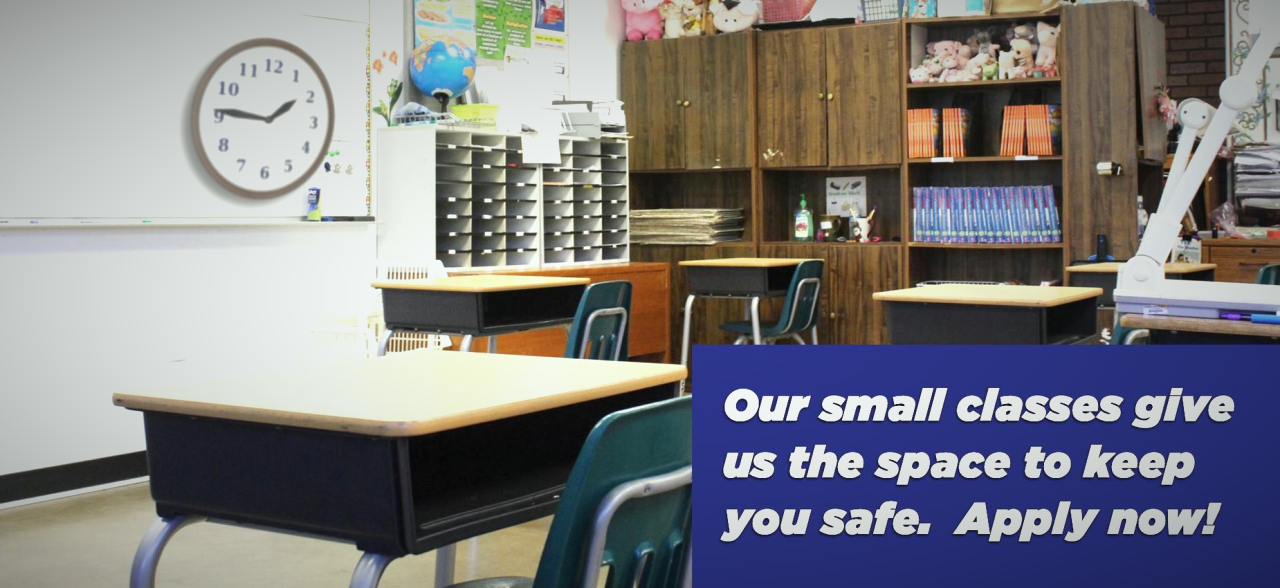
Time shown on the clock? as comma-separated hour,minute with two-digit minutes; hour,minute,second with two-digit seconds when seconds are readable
1,46
